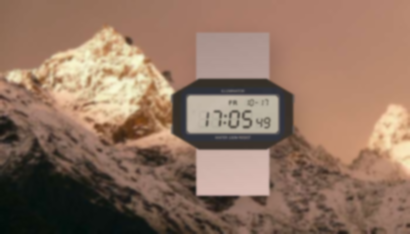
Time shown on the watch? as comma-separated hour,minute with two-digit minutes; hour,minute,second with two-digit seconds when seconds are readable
17,05,49
